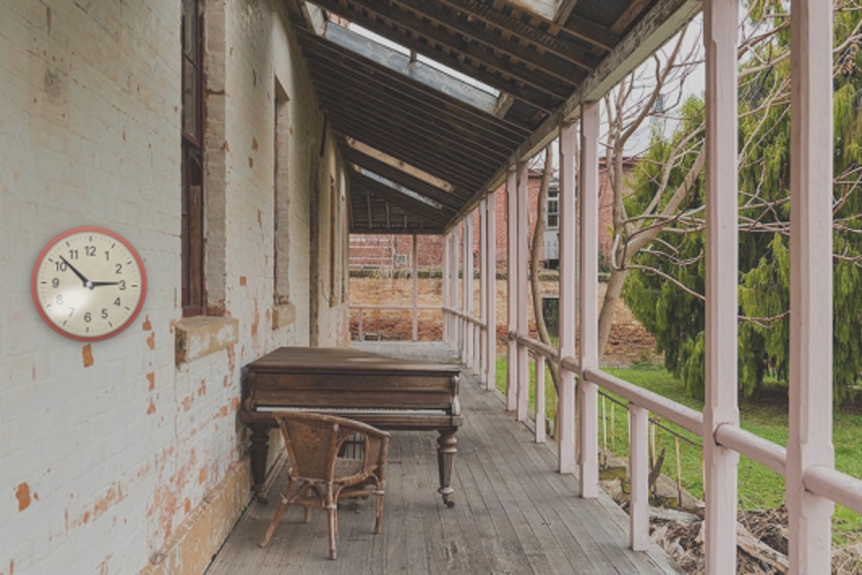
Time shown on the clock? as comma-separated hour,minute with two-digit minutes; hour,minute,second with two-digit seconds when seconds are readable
2,52
